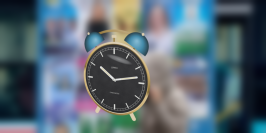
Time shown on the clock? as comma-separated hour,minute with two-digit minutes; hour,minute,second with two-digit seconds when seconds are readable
10,13
